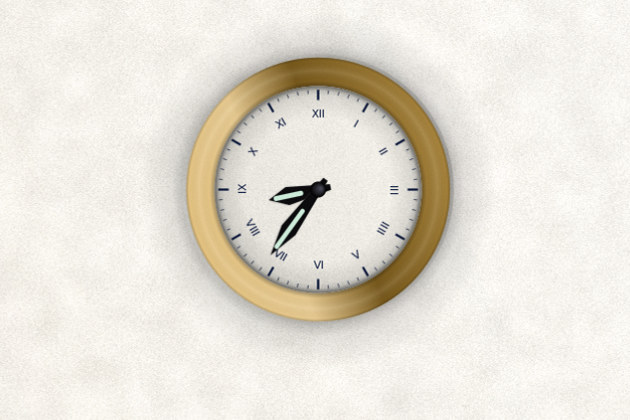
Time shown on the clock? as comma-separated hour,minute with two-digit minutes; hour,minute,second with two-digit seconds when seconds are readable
8,36
